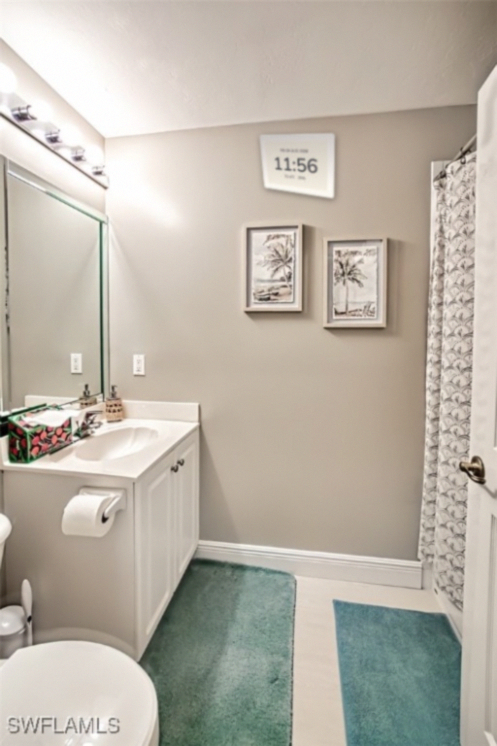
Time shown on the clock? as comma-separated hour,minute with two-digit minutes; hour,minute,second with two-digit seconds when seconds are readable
11,56
